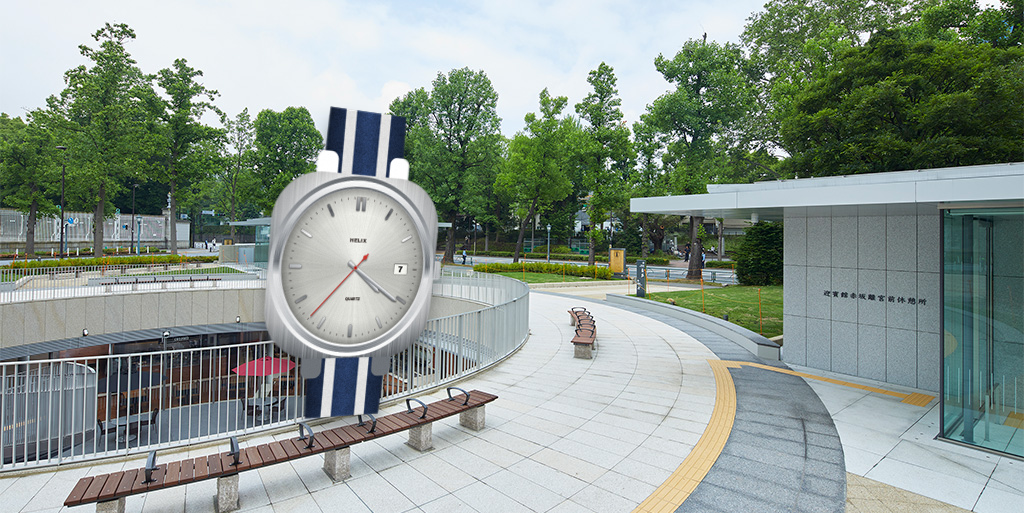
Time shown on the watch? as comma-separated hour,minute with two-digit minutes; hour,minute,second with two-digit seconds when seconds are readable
4,20,37
